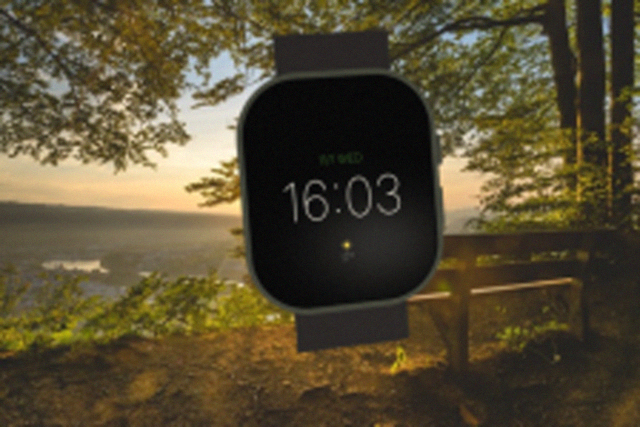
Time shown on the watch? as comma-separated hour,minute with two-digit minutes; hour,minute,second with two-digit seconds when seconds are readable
16,03
